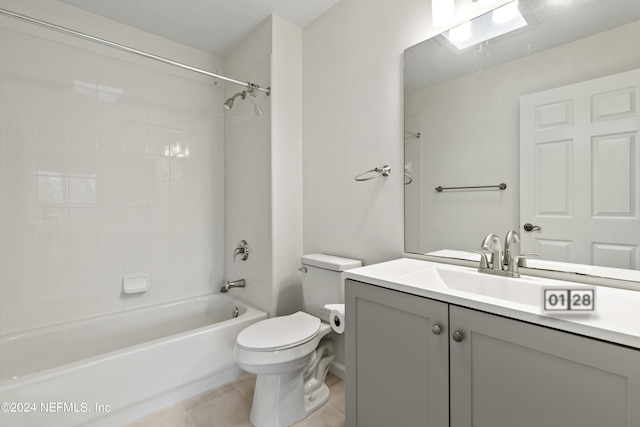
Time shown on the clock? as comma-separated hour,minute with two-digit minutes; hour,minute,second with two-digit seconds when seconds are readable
1,28
